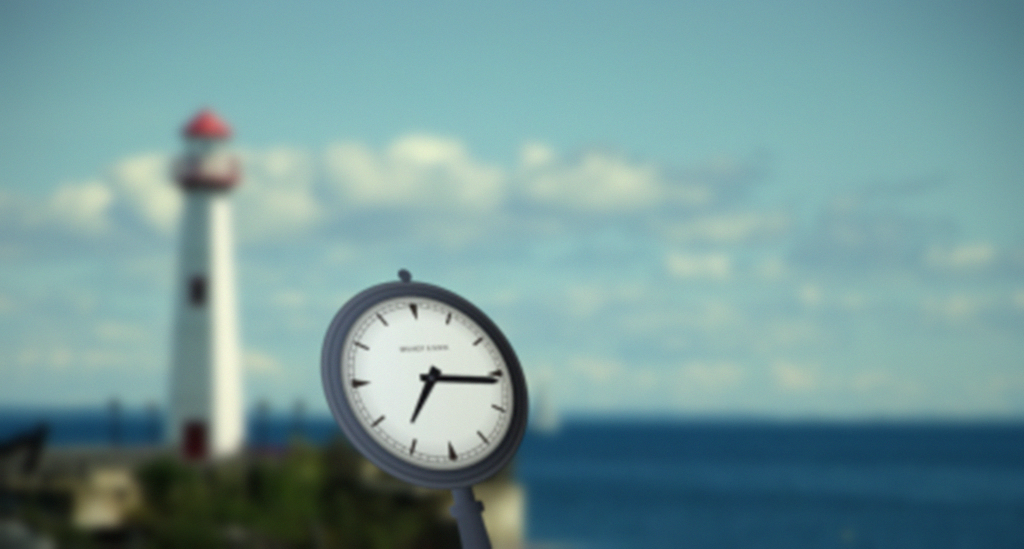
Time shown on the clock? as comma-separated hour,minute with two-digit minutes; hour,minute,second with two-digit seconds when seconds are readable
7,16
